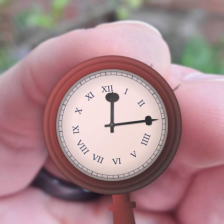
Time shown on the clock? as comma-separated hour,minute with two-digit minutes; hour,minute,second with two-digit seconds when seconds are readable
12,15
